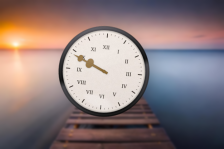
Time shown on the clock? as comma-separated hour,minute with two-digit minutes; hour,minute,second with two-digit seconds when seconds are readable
9,49
